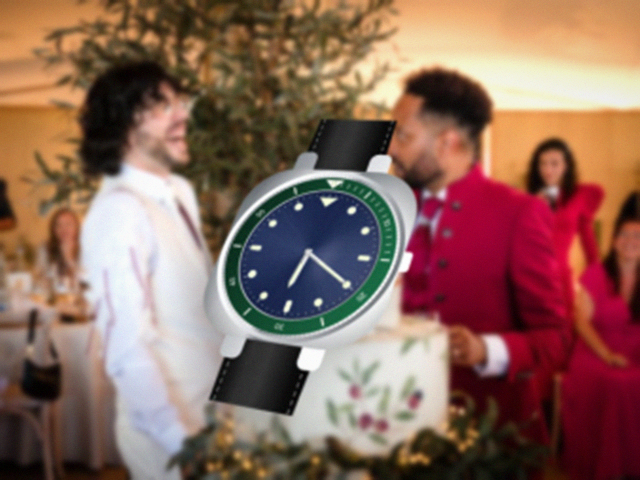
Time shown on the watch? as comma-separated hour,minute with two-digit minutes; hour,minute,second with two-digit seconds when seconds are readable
6,20
